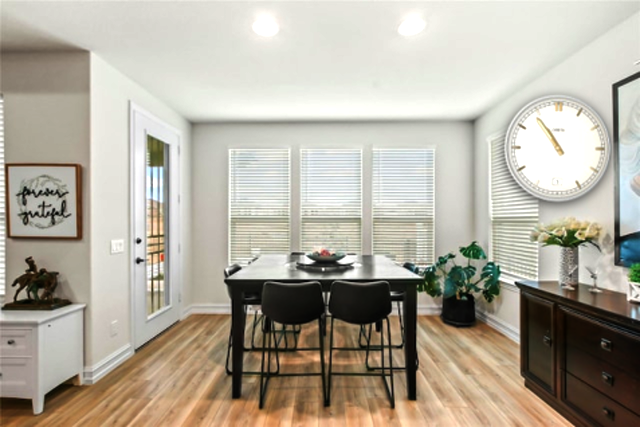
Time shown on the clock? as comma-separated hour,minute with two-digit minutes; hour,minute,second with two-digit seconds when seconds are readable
10,54
